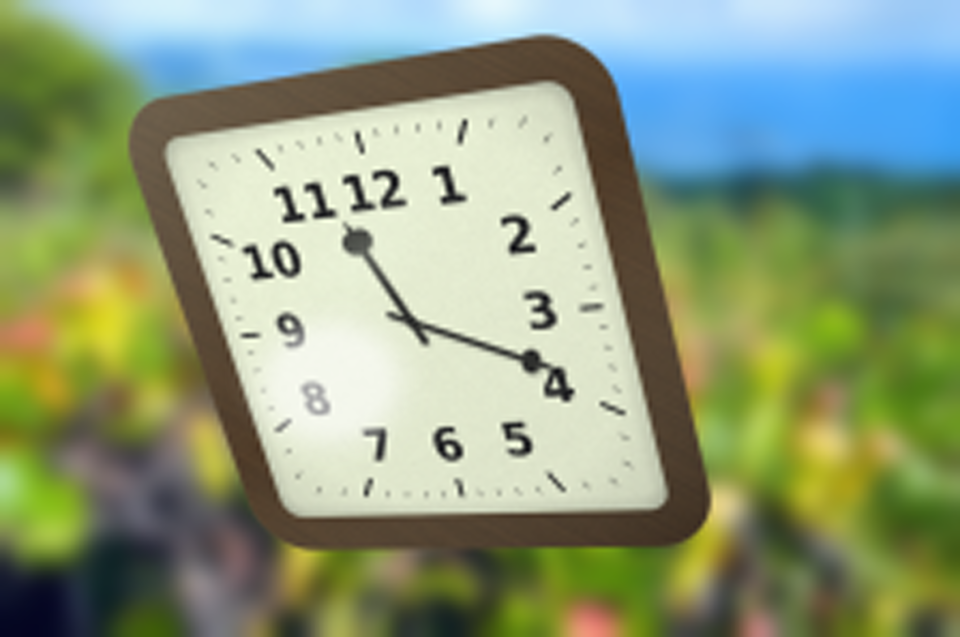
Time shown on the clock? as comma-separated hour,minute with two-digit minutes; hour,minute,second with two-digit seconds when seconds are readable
11,19
